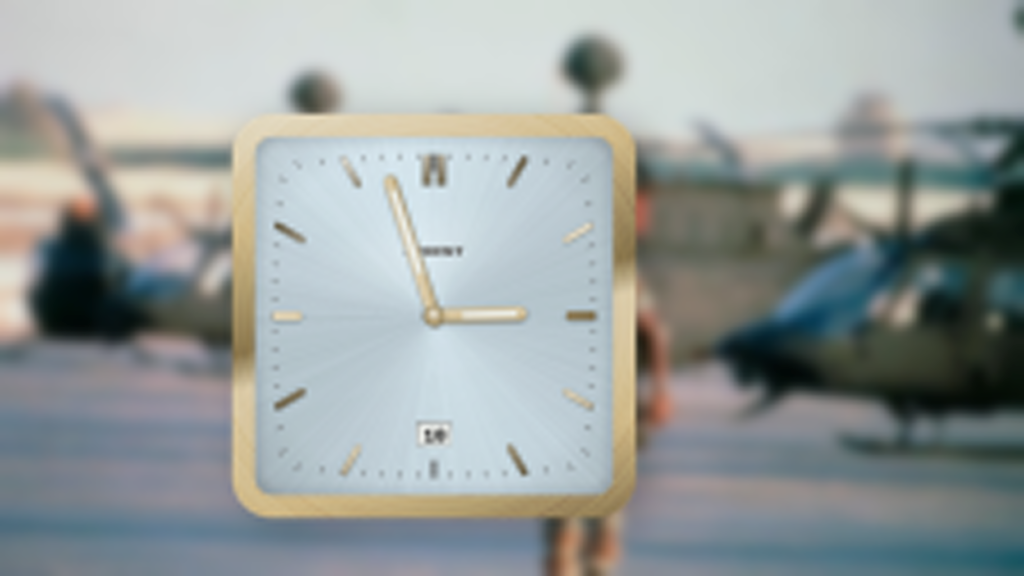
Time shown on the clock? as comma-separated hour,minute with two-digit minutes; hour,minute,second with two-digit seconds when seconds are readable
2,57
